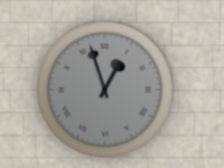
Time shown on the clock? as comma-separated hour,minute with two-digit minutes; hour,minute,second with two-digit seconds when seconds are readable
12,57
